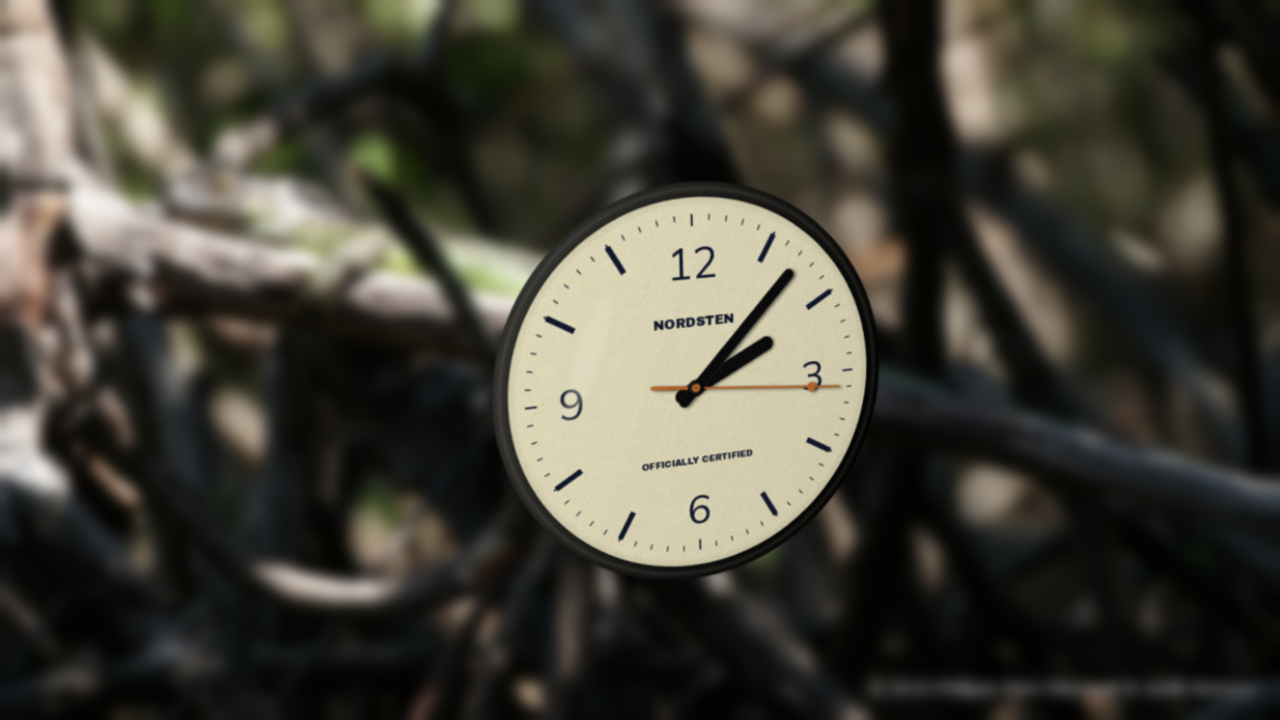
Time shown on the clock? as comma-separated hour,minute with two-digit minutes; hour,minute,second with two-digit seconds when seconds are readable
2,07,16
